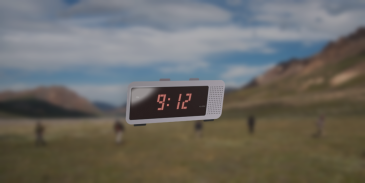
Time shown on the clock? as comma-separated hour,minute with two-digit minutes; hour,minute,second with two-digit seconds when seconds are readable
9,12
